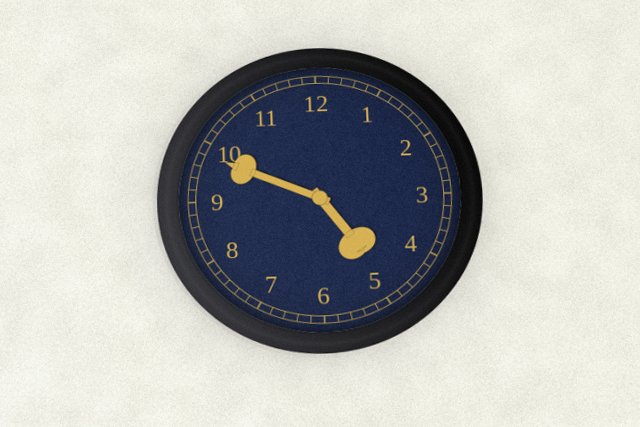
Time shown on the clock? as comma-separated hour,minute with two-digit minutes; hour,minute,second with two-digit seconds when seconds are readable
4,49
